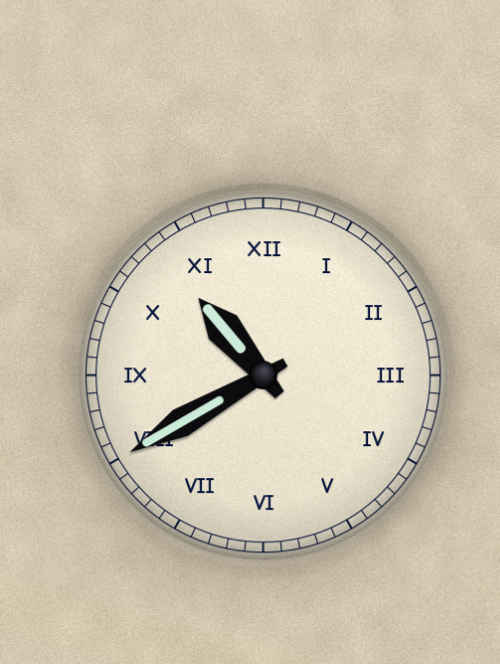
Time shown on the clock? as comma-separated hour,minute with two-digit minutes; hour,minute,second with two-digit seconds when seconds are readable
10,40
